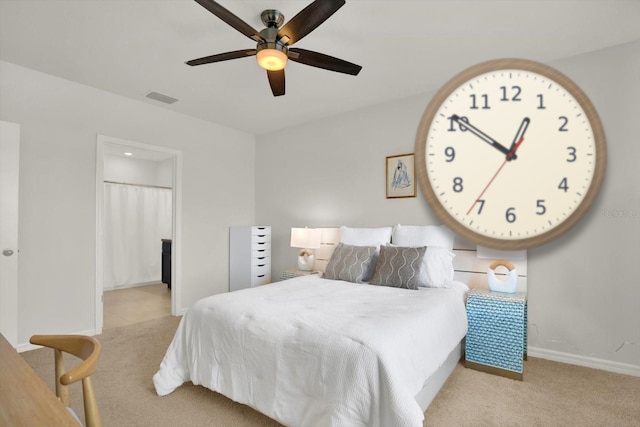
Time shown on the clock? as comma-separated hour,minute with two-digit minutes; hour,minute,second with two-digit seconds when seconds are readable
12,50,36
